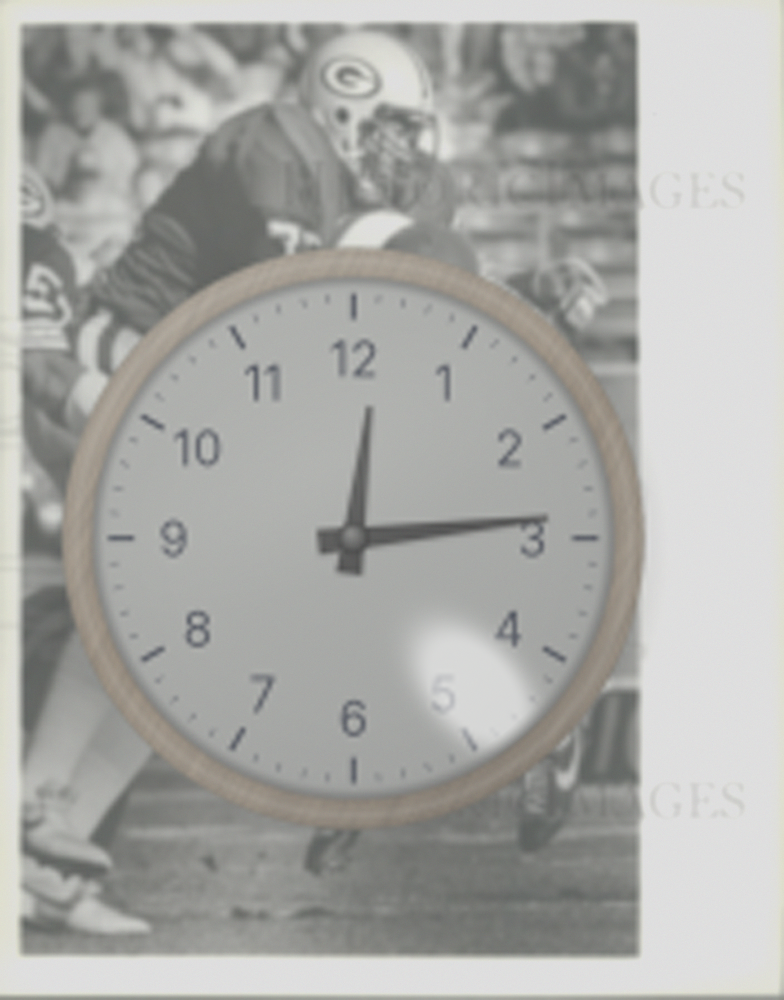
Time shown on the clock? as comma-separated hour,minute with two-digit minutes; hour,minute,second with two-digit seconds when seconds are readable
12,14
